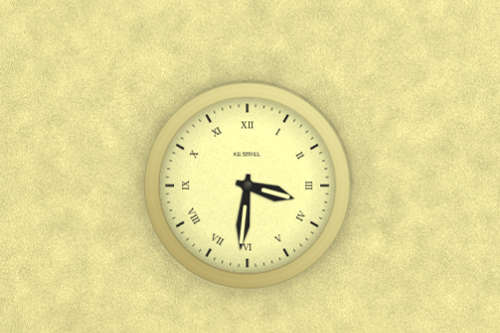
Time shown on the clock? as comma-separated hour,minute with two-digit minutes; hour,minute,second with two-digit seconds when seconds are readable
3,31
